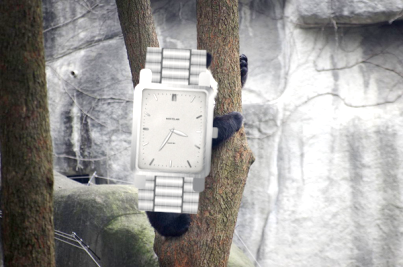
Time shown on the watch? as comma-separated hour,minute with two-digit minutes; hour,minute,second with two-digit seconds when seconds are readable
3,35
